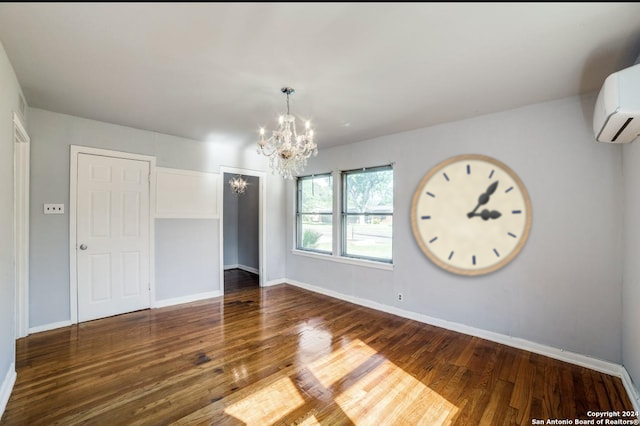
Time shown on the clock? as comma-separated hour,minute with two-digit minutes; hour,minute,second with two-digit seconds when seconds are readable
3,07
